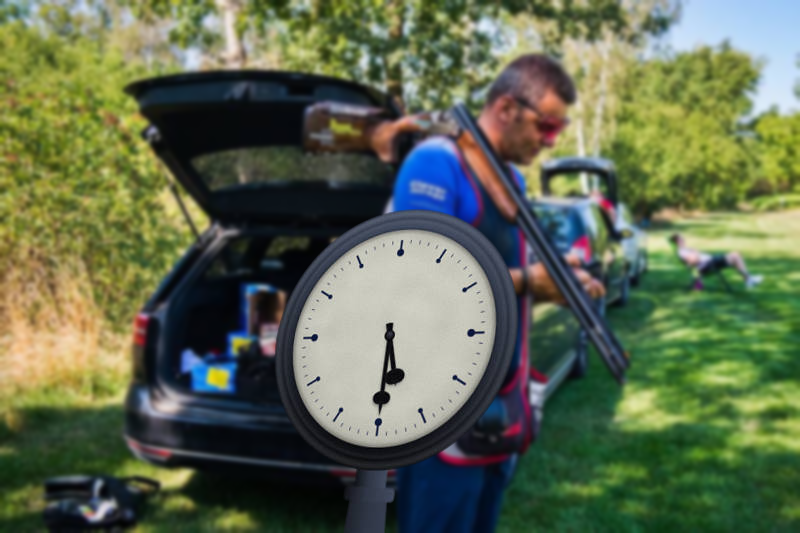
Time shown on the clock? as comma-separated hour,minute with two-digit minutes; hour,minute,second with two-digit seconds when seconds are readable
5,30
